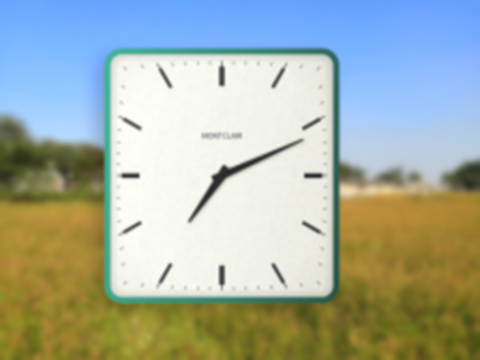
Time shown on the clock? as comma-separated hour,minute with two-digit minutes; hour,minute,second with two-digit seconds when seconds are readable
7,11
